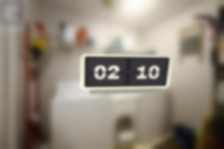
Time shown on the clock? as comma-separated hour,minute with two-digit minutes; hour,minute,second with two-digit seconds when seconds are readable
2,10
